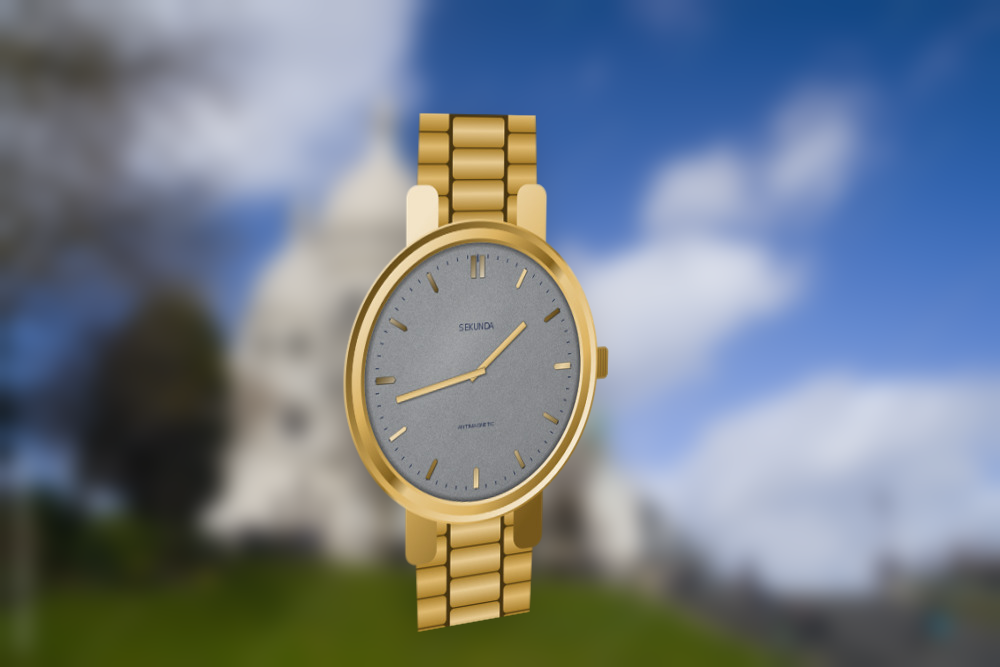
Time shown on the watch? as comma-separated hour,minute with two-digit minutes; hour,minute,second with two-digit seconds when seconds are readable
1,43
